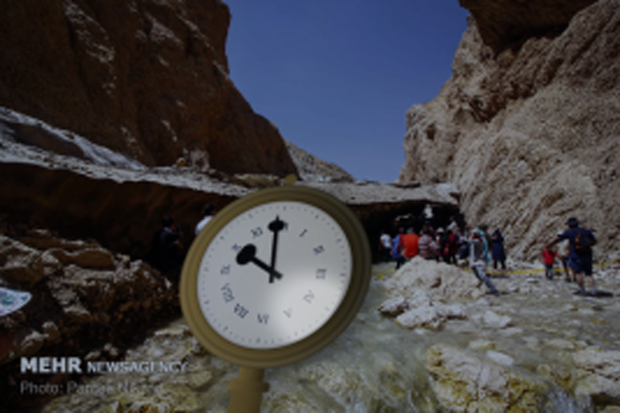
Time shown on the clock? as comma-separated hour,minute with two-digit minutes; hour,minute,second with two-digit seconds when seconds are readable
9,59
